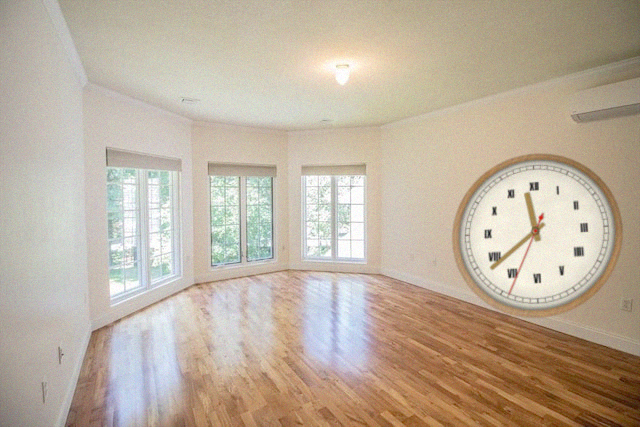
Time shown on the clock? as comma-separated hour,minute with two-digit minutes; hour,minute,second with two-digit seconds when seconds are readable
11,38,34
